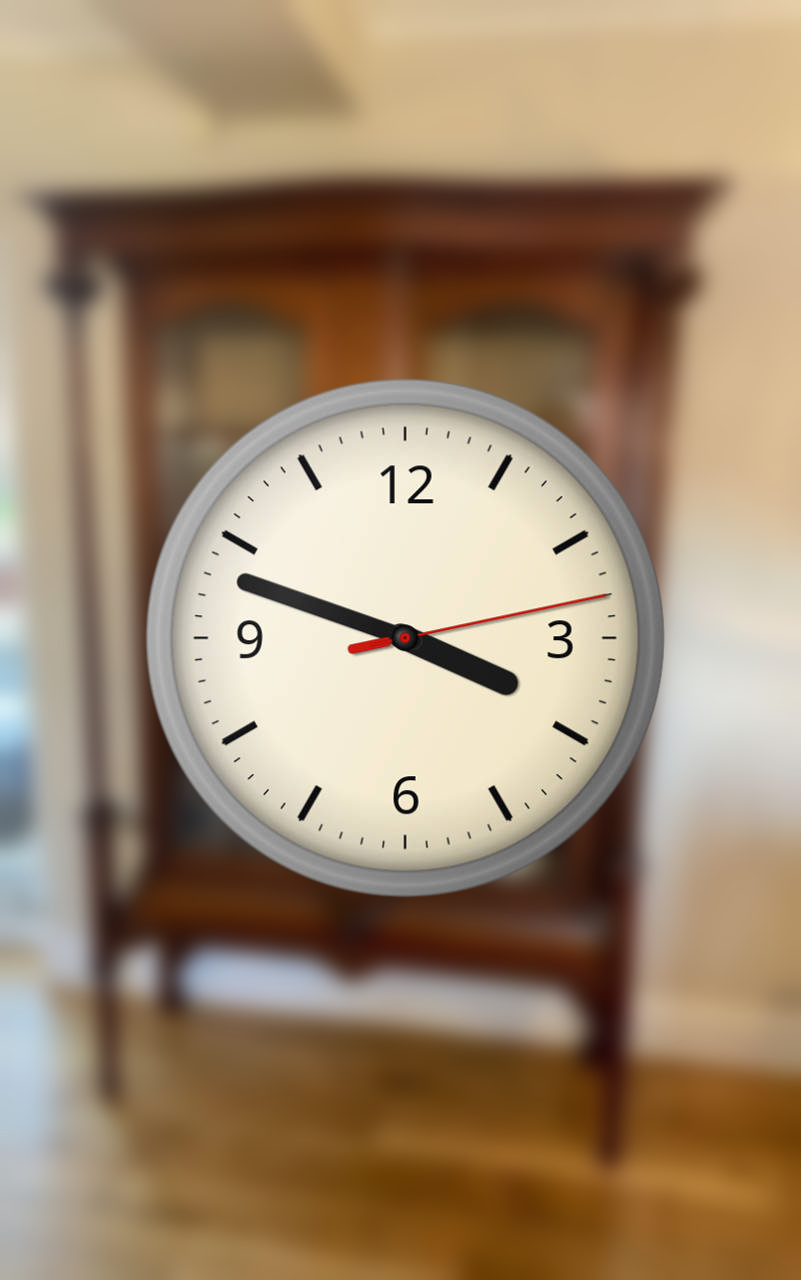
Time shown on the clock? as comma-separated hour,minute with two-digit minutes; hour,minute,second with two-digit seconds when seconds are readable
3,48,13
